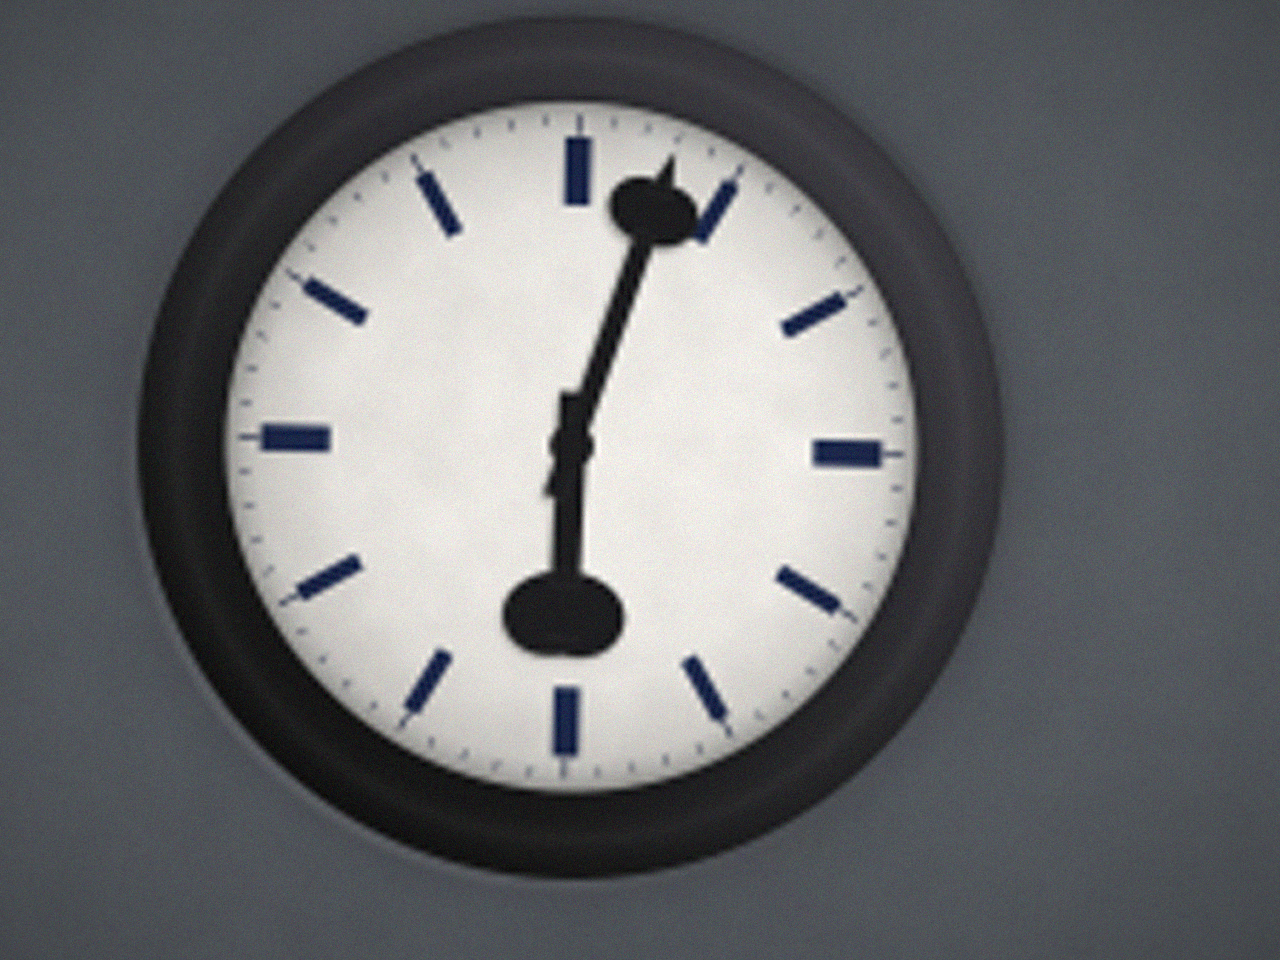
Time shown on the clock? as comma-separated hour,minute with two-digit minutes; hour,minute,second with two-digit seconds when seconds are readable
6,03
